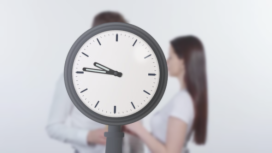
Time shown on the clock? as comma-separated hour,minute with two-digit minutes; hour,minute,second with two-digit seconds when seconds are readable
9,46
